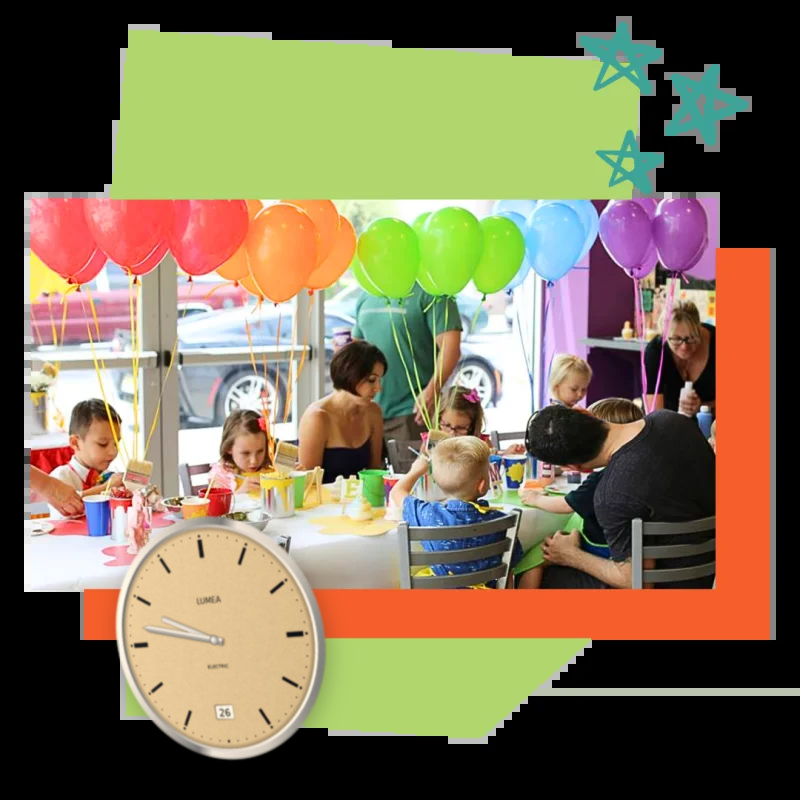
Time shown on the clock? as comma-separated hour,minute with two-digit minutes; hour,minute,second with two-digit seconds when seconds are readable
9,47
